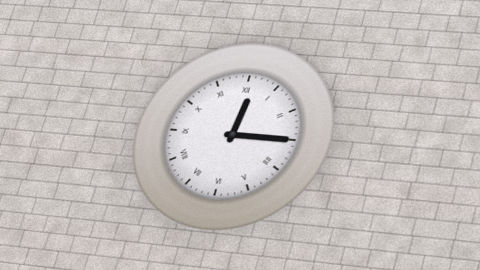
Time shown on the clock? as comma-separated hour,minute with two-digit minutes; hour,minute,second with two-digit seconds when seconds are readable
12,15
